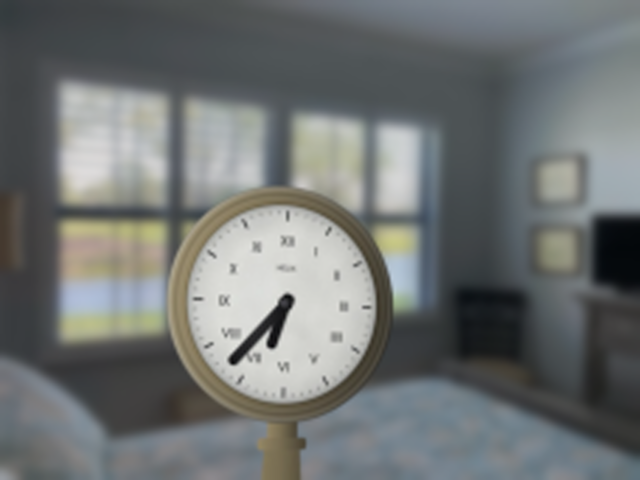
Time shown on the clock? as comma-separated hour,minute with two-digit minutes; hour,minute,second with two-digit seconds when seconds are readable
6,37
